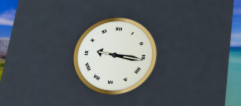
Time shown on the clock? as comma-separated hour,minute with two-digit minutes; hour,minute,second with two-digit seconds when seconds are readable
9,16
